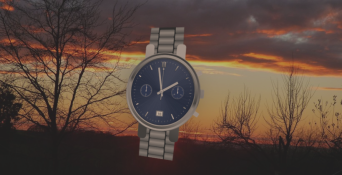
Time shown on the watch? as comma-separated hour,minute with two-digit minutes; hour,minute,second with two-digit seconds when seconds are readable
1,58
